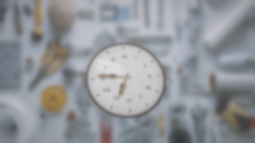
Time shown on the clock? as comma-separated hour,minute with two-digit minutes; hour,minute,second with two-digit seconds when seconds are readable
6,46
